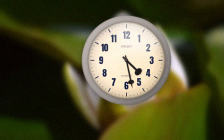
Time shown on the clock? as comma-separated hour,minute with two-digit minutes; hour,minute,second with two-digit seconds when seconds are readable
4,28
